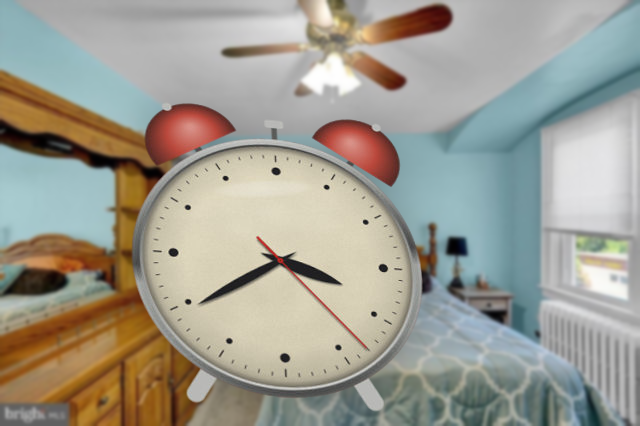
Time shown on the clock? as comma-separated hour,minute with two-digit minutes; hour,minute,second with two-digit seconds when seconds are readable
3,39,23
